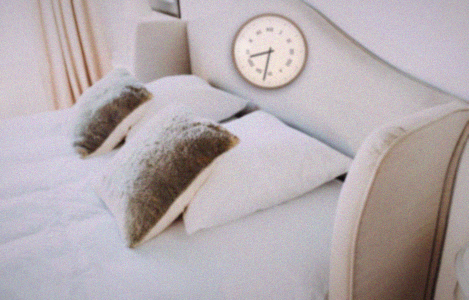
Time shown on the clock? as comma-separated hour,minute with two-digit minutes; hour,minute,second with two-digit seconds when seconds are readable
8,32
